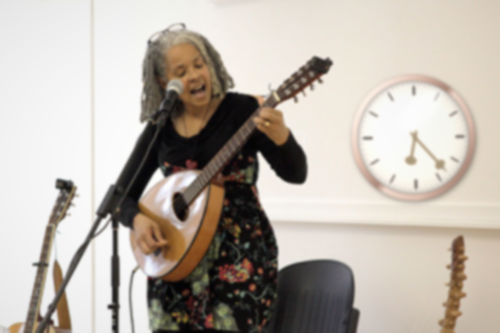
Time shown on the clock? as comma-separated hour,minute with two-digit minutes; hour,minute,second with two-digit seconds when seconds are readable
6,23
